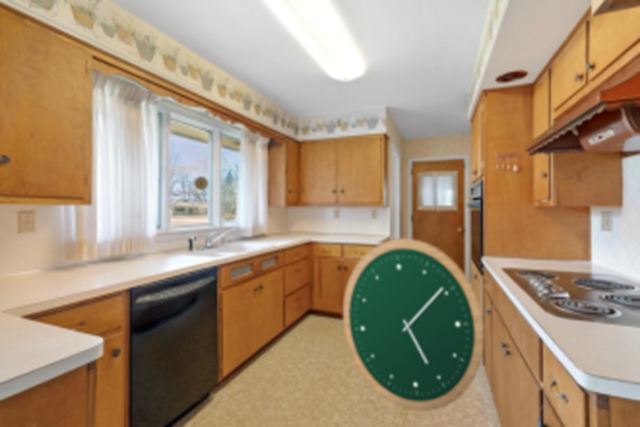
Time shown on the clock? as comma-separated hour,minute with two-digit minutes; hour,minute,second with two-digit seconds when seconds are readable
5,09
